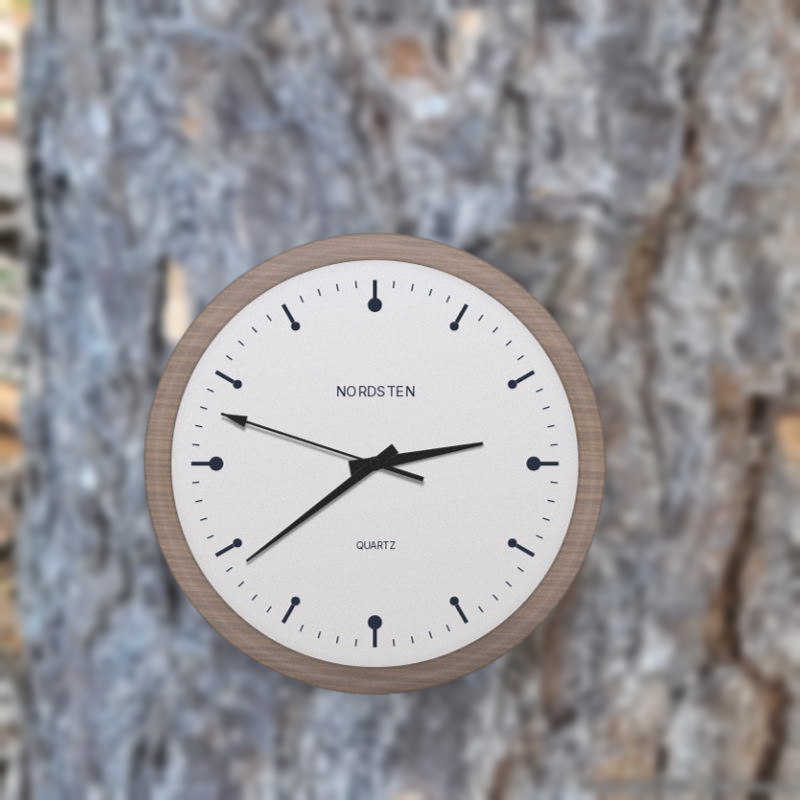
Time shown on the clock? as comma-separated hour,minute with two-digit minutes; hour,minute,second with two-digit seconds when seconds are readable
2,38,48
